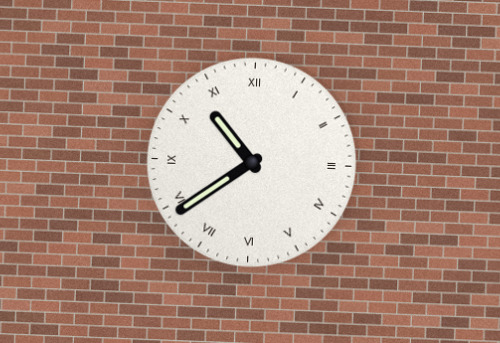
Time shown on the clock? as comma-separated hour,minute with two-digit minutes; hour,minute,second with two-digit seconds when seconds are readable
10,39
